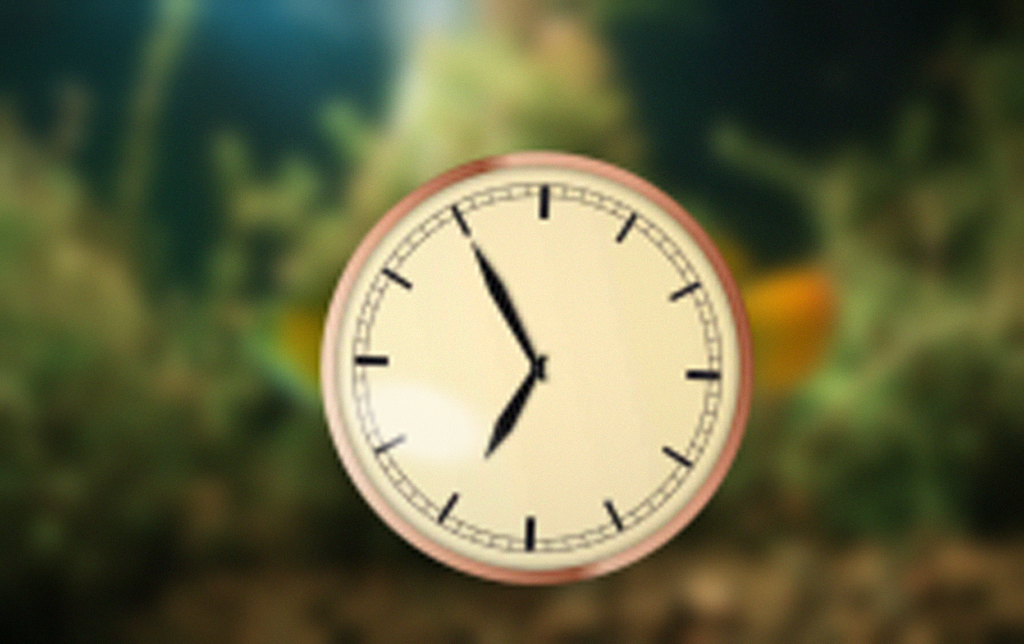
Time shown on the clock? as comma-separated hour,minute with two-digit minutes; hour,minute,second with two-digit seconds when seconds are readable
6,55
